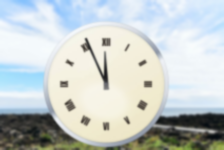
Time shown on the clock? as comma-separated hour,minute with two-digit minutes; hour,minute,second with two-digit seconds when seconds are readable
11,56
